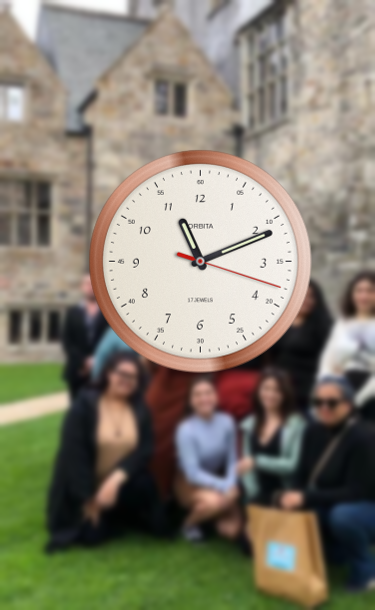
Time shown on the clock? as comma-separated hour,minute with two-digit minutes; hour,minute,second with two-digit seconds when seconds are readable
11,11,18
